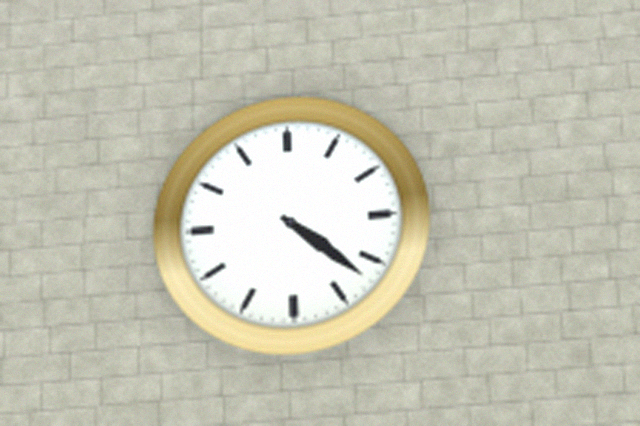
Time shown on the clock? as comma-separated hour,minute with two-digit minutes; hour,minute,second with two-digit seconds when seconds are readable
4,22
